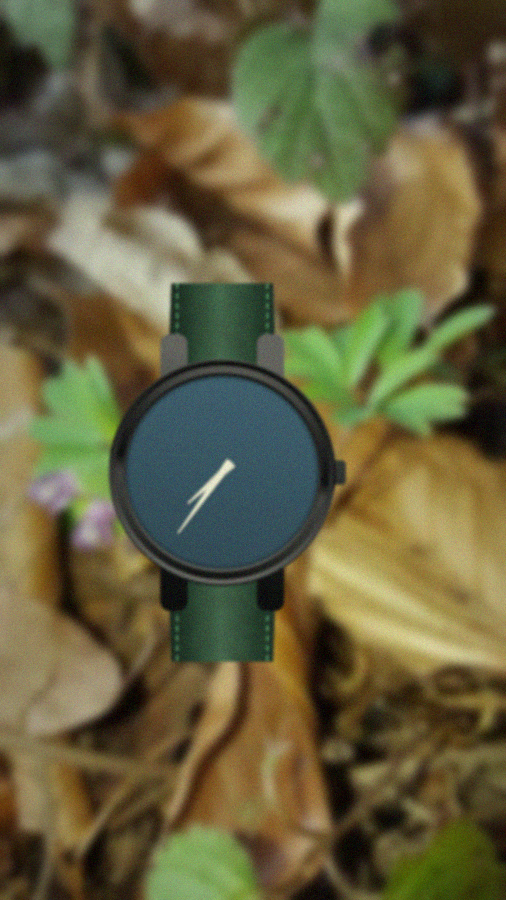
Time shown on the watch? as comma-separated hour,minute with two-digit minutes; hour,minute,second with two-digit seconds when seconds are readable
7,36
